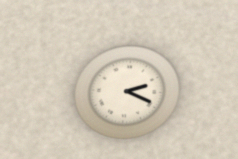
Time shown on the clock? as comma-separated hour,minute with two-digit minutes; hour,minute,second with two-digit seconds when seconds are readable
2,19
